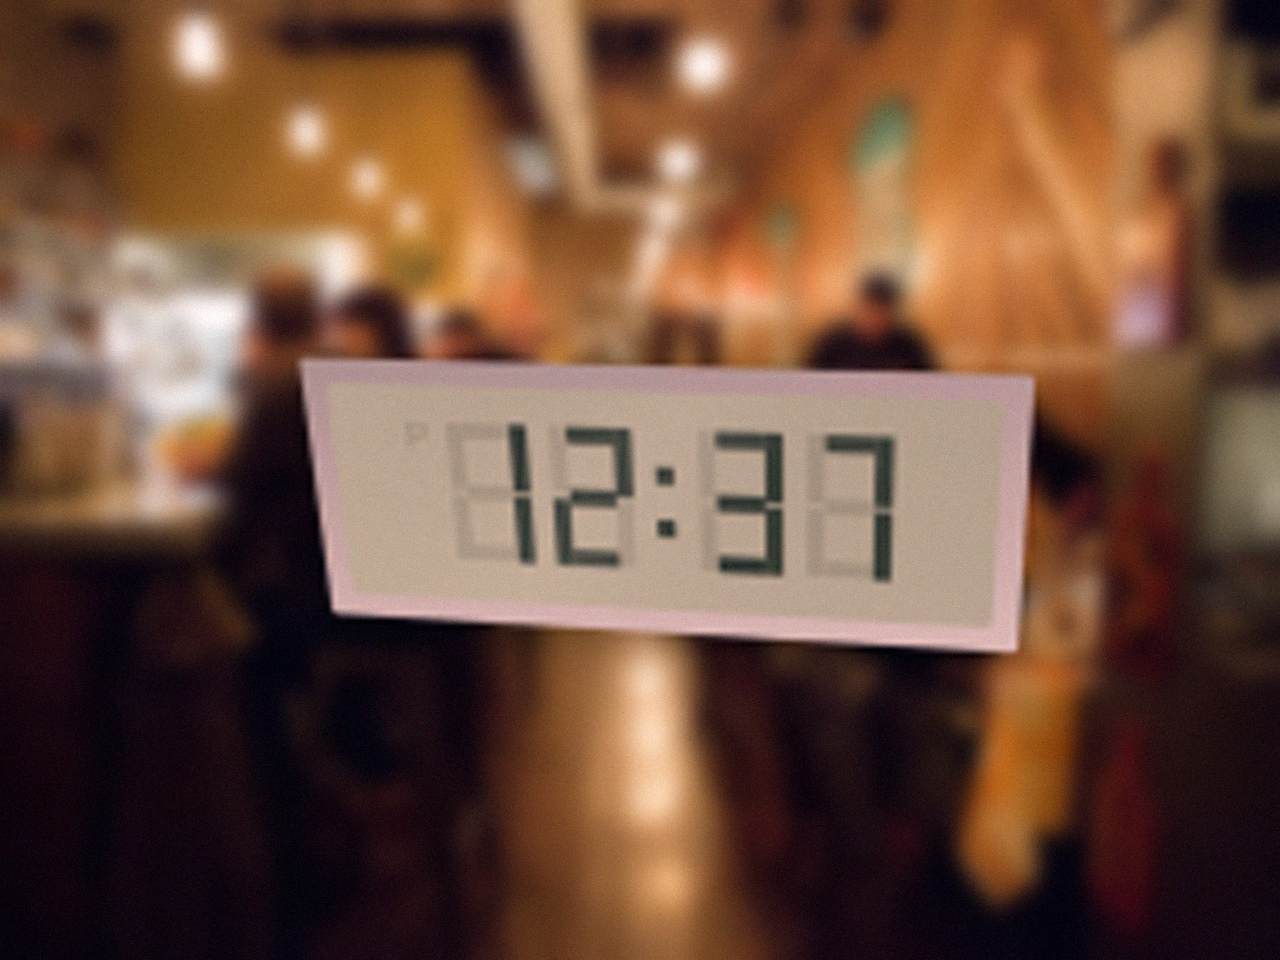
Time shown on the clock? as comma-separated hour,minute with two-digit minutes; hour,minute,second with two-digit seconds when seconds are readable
12,37
